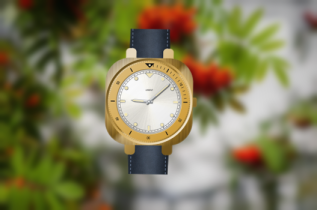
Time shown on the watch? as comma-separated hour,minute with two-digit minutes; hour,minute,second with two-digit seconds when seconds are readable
9,08
